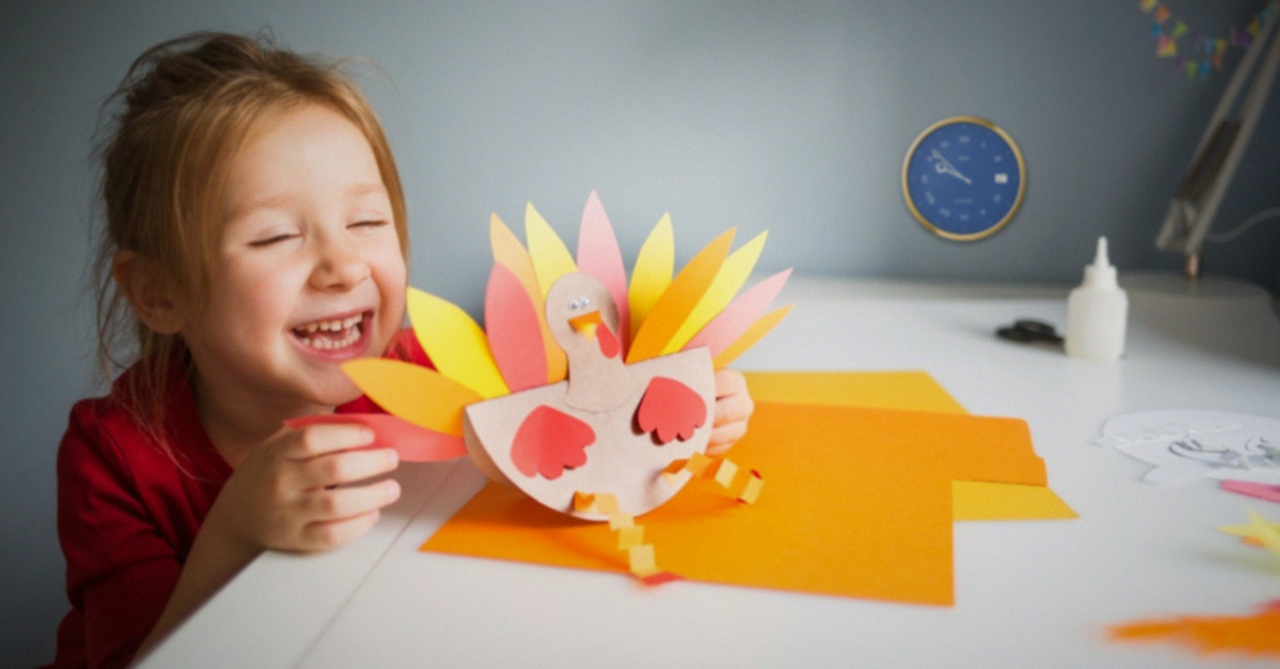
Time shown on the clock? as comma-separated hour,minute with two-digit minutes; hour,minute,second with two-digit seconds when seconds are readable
9,52
